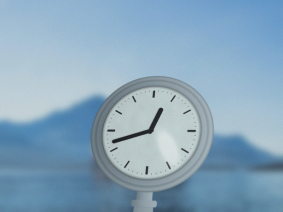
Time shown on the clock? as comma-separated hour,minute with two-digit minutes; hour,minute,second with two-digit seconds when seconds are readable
12,42
